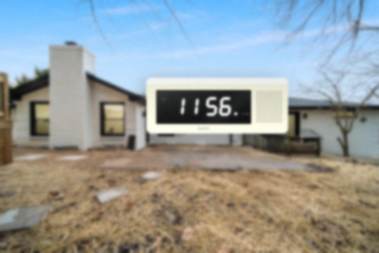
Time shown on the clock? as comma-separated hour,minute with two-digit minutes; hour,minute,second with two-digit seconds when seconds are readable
11,56
